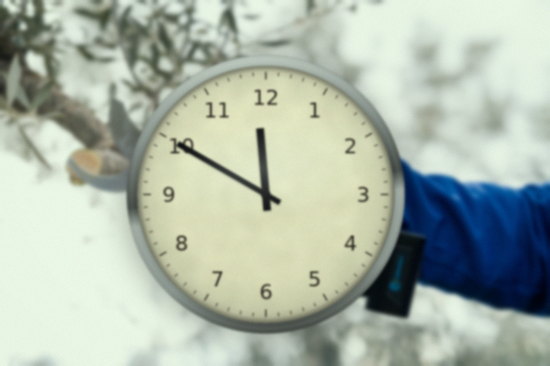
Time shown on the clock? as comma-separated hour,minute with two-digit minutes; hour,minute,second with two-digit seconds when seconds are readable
11,50
